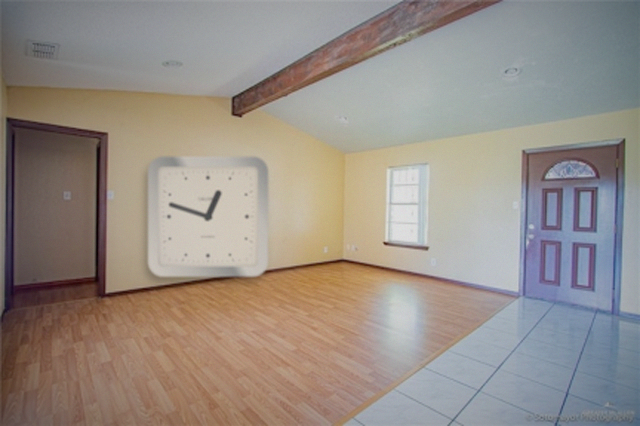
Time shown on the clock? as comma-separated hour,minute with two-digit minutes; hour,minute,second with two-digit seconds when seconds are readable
12,48
